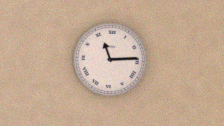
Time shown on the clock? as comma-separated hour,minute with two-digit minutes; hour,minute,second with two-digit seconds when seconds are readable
11,14
